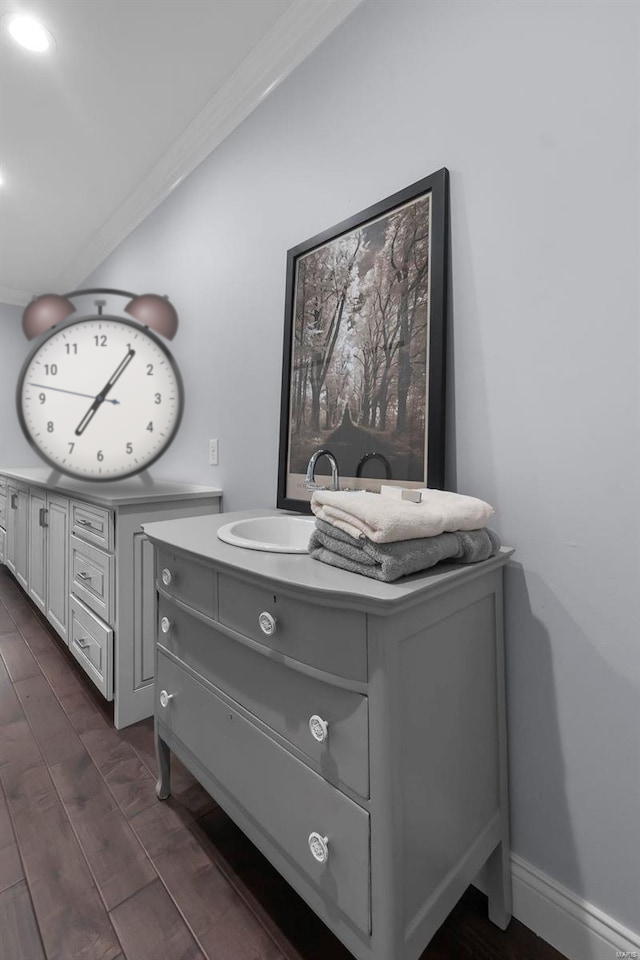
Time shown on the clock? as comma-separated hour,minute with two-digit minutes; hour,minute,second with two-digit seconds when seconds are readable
7,05,47
